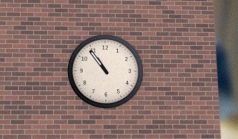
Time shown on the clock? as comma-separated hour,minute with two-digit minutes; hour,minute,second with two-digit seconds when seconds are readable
10,54
